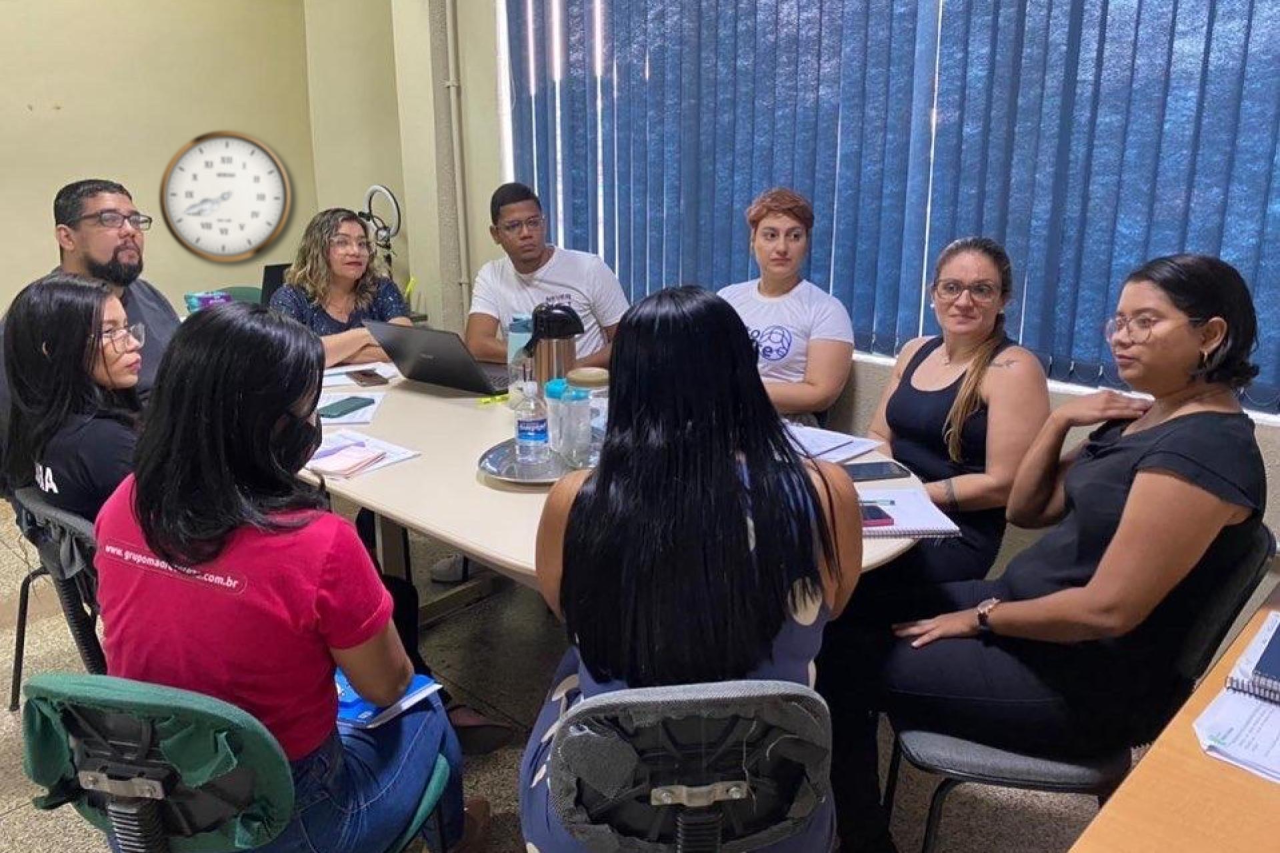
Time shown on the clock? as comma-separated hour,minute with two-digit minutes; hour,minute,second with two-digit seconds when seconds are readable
7,41
